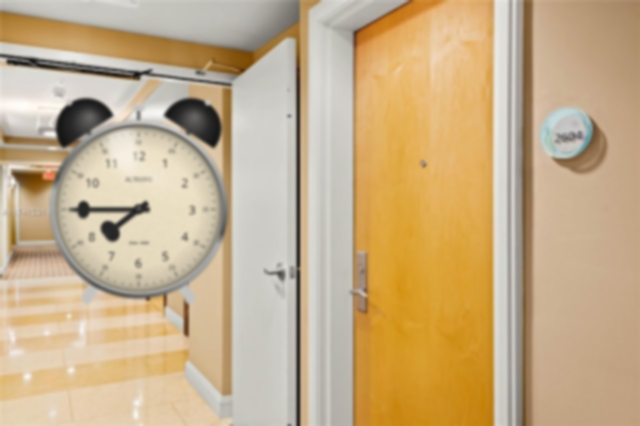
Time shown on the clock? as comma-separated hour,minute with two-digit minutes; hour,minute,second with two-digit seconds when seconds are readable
7,45
